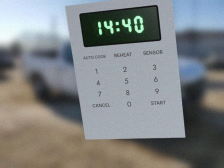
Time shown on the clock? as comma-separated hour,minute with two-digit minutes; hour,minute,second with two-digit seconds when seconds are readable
14,40
